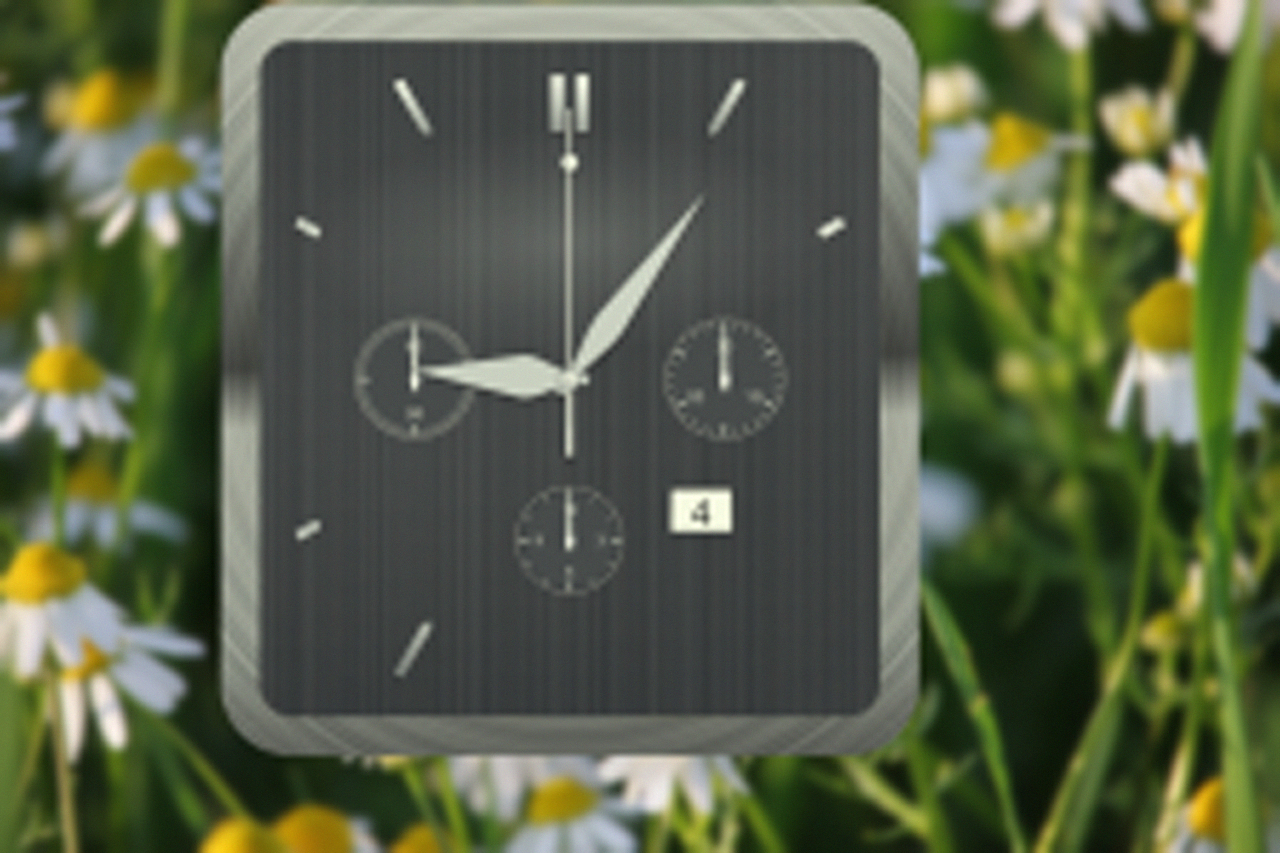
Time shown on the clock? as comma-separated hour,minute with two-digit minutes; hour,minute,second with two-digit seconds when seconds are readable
9,06
